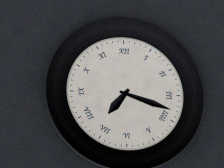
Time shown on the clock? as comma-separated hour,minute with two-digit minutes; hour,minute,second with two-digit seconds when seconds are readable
7,18
